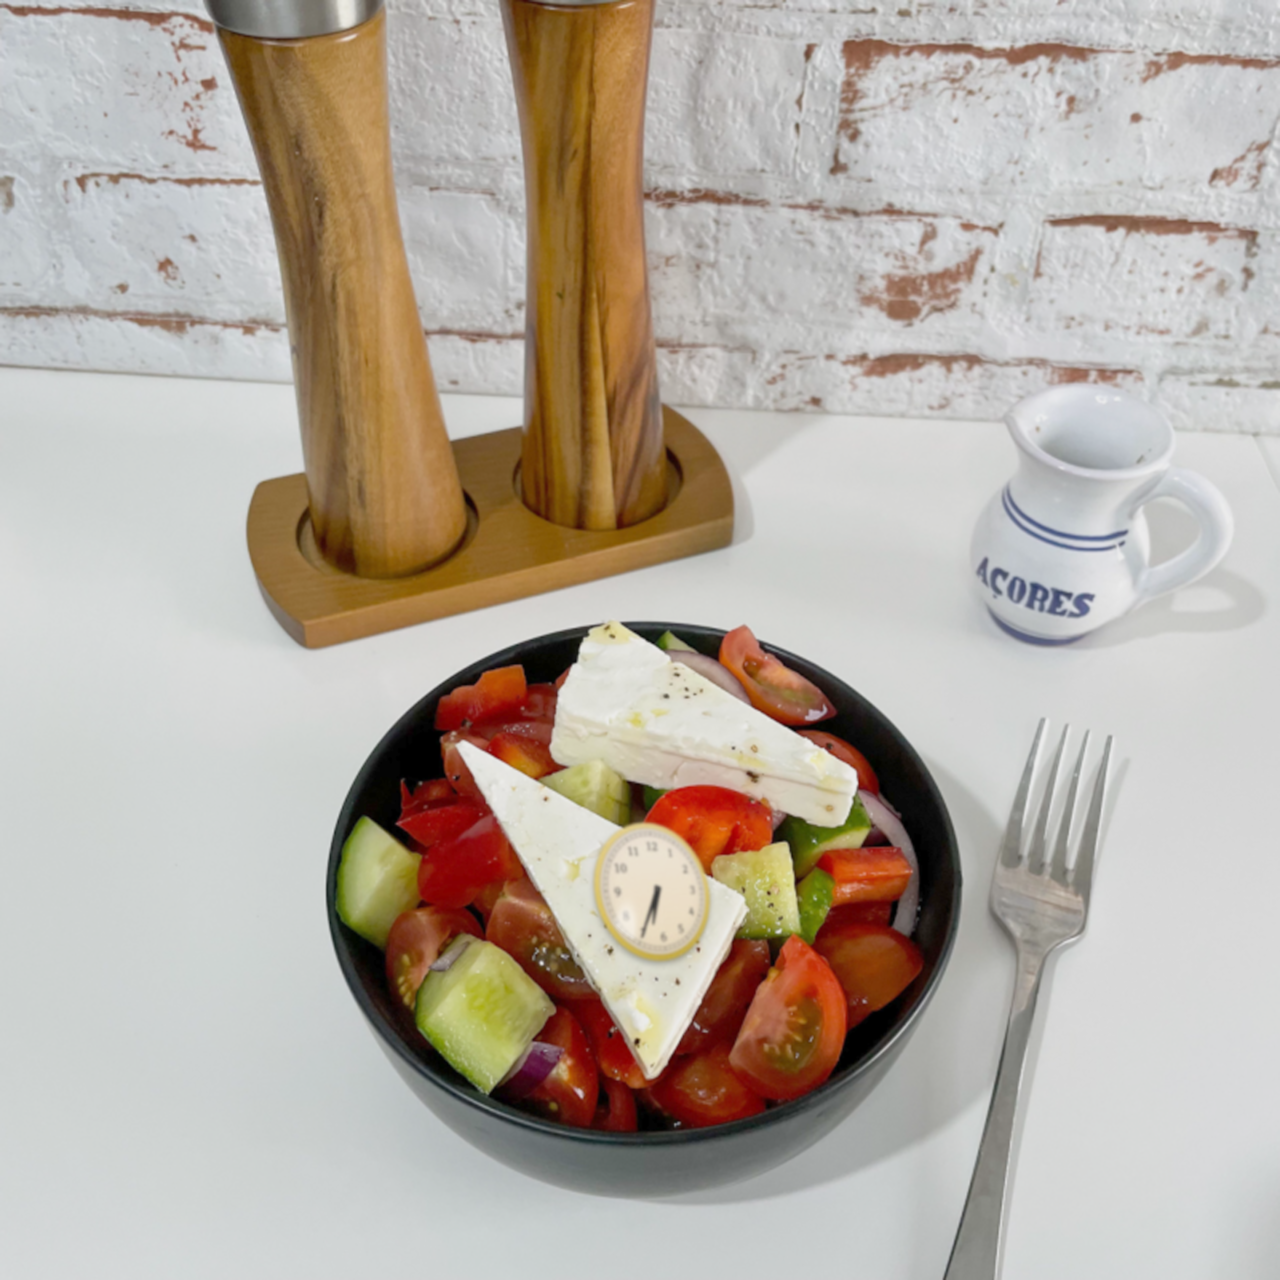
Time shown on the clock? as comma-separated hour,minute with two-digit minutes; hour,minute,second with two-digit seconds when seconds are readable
6,35
